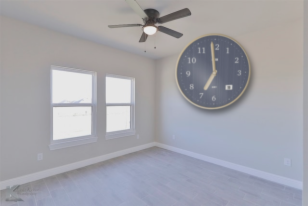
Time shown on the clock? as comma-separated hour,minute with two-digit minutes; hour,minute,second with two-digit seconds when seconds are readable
6,59
